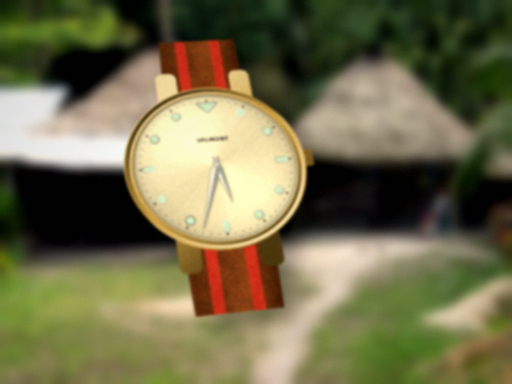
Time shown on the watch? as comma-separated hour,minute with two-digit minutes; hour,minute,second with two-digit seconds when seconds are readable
5,33
